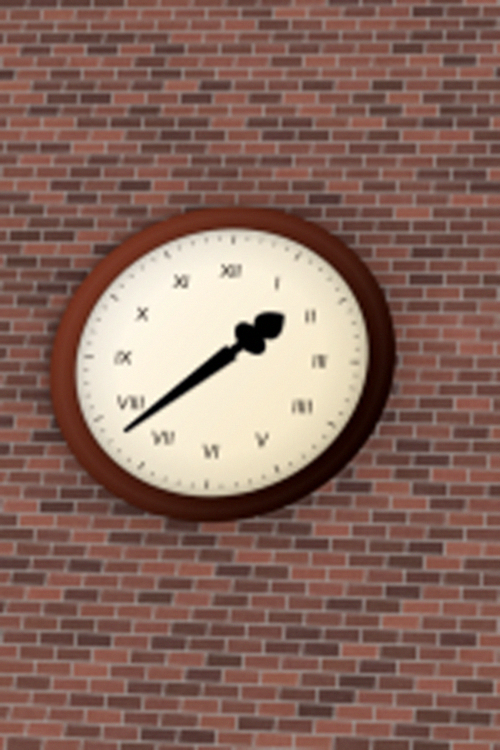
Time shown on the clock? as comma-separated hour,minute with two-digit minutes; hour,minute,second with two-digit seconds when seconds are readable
1,38
